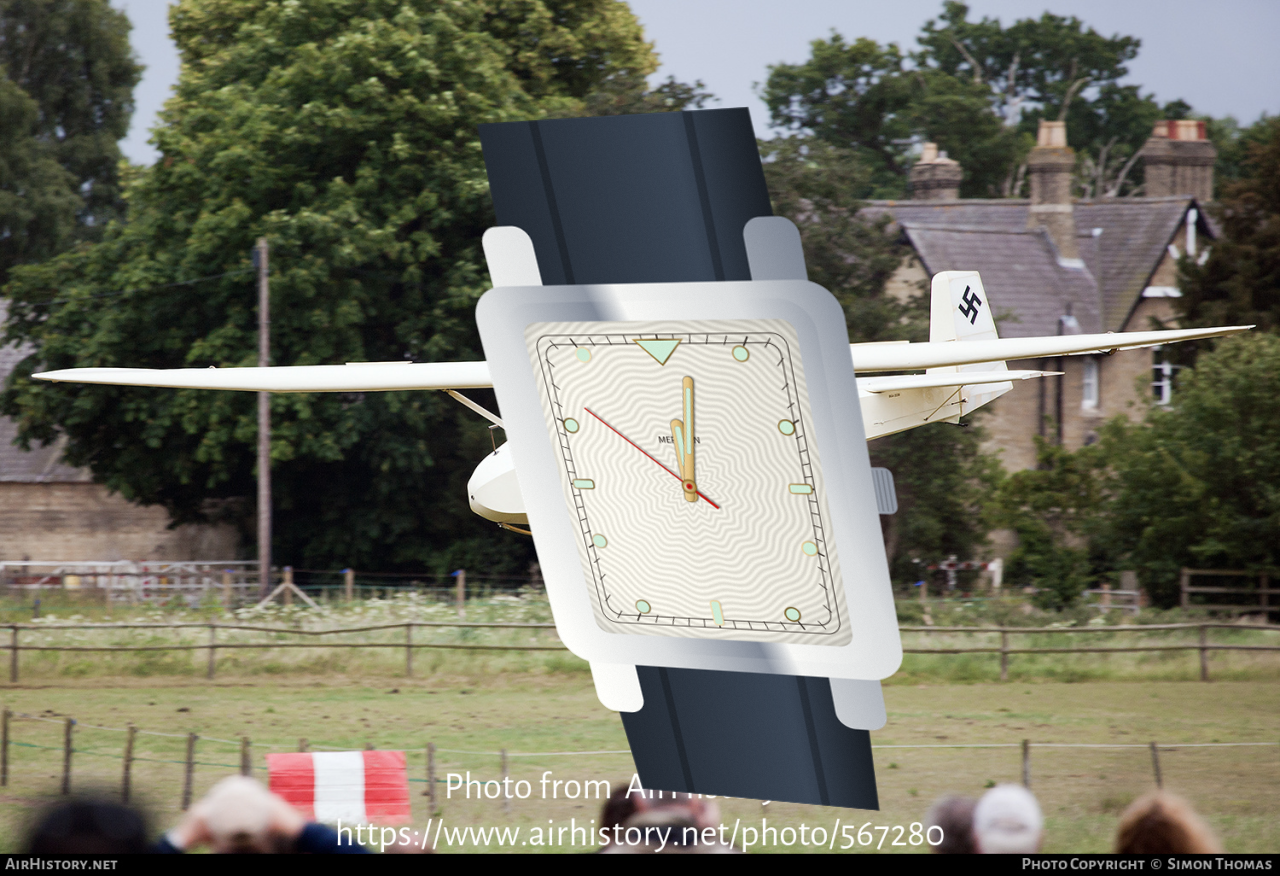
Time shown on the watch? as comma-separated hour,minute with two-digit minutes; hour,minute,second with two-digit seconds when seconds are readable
12,01,52
